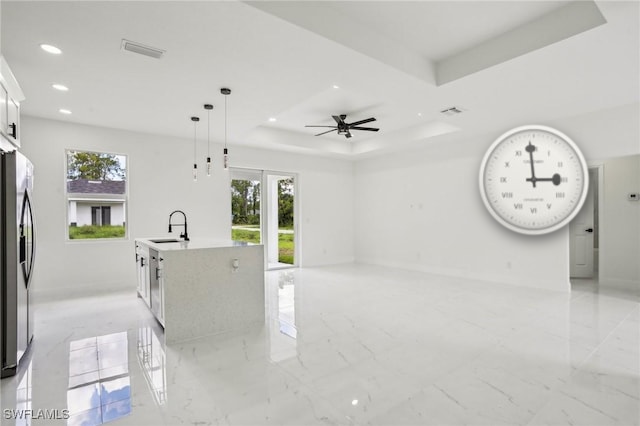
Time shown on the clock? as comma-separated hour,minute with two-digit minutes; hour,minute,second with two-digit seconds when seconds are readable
2,59
